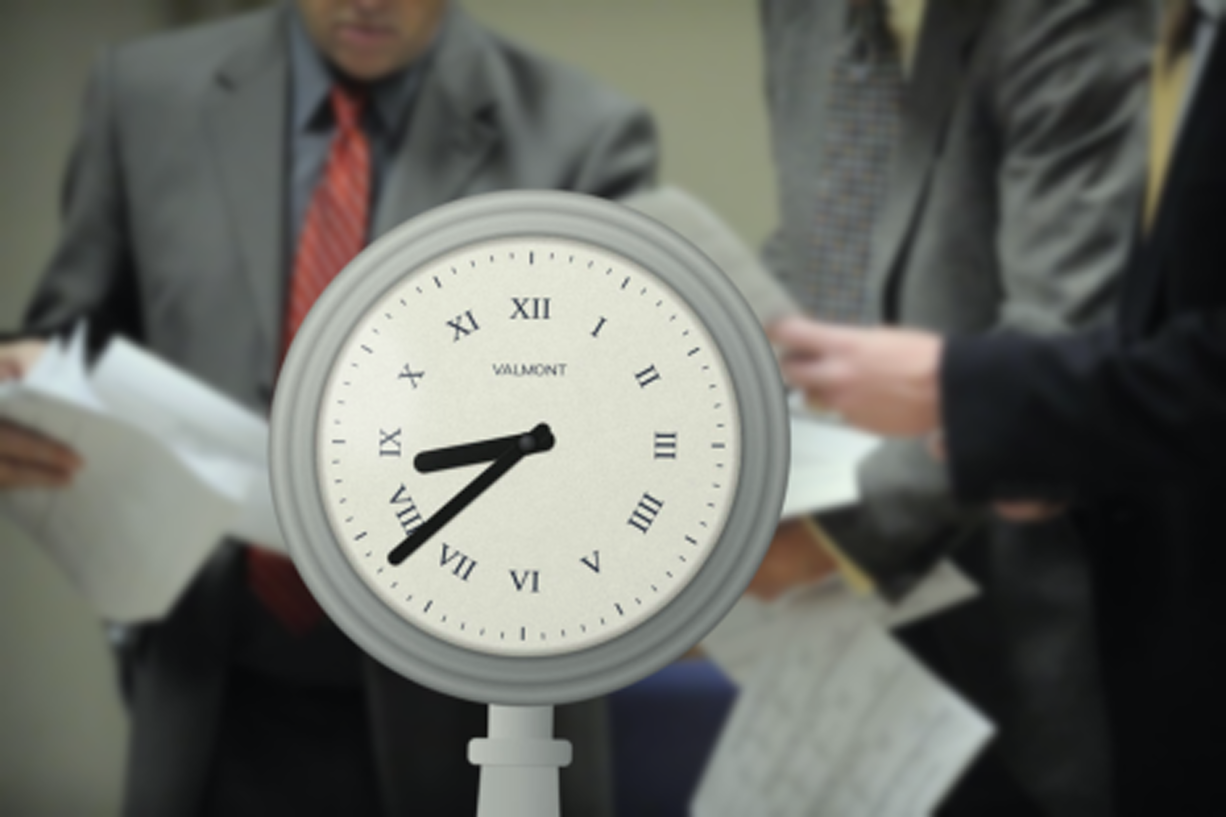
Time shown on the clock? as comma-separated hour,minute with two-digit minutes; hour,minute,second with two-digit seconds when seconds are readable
8,38
